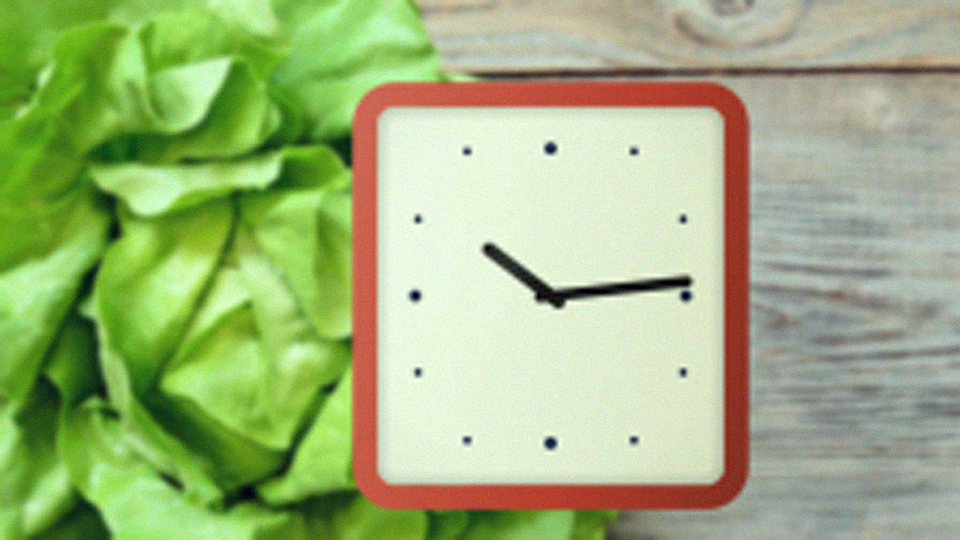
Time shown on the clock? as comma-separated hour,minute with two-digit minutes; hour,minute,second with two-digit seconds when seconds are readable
10,14
